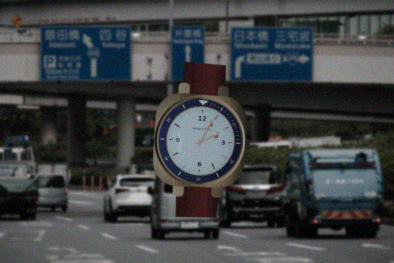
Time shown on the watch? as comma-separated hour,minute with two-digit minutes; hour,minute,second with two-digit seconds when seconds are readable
2,04
